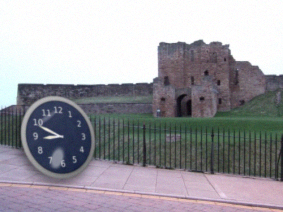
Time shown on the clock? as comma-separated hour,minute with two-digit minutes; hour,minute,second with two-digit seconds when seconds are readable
8,49
